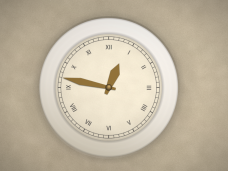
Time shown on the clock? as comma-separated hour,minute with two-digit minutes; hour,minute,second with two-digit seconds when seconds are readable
12,47
